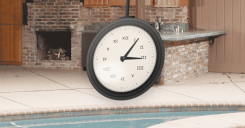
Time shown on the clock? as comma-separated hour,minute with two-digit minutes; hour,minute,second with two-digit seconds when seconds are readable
3,06
